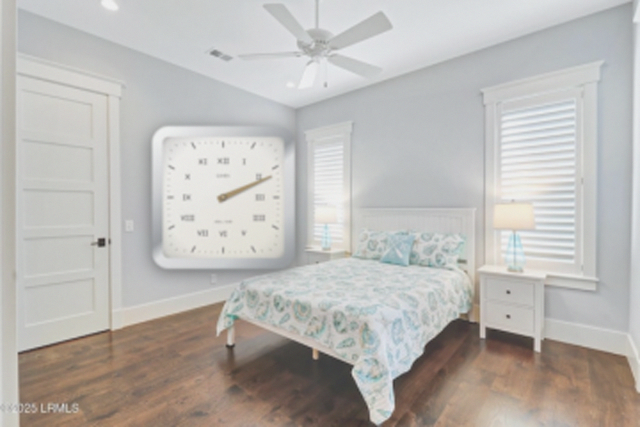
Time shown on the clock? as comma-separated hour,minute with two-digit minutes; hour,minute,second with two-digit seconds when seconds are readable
2,11
